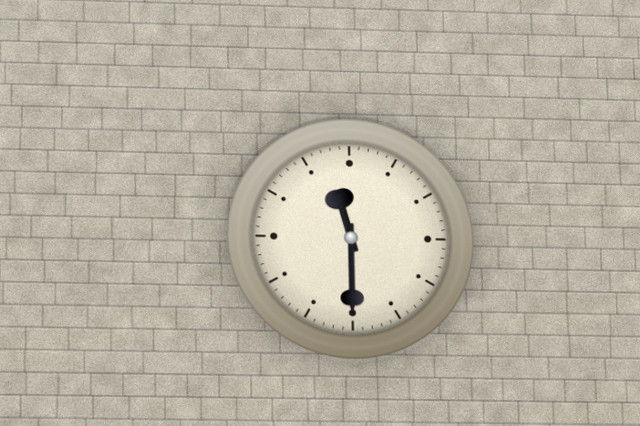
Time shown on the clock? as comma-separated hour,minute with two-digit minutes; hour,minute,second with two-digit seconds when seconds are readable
11,30
